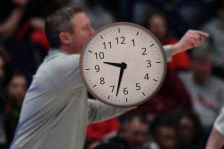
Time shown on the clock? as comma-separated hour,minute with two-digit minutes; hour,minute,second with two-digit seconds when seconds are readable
9,33
